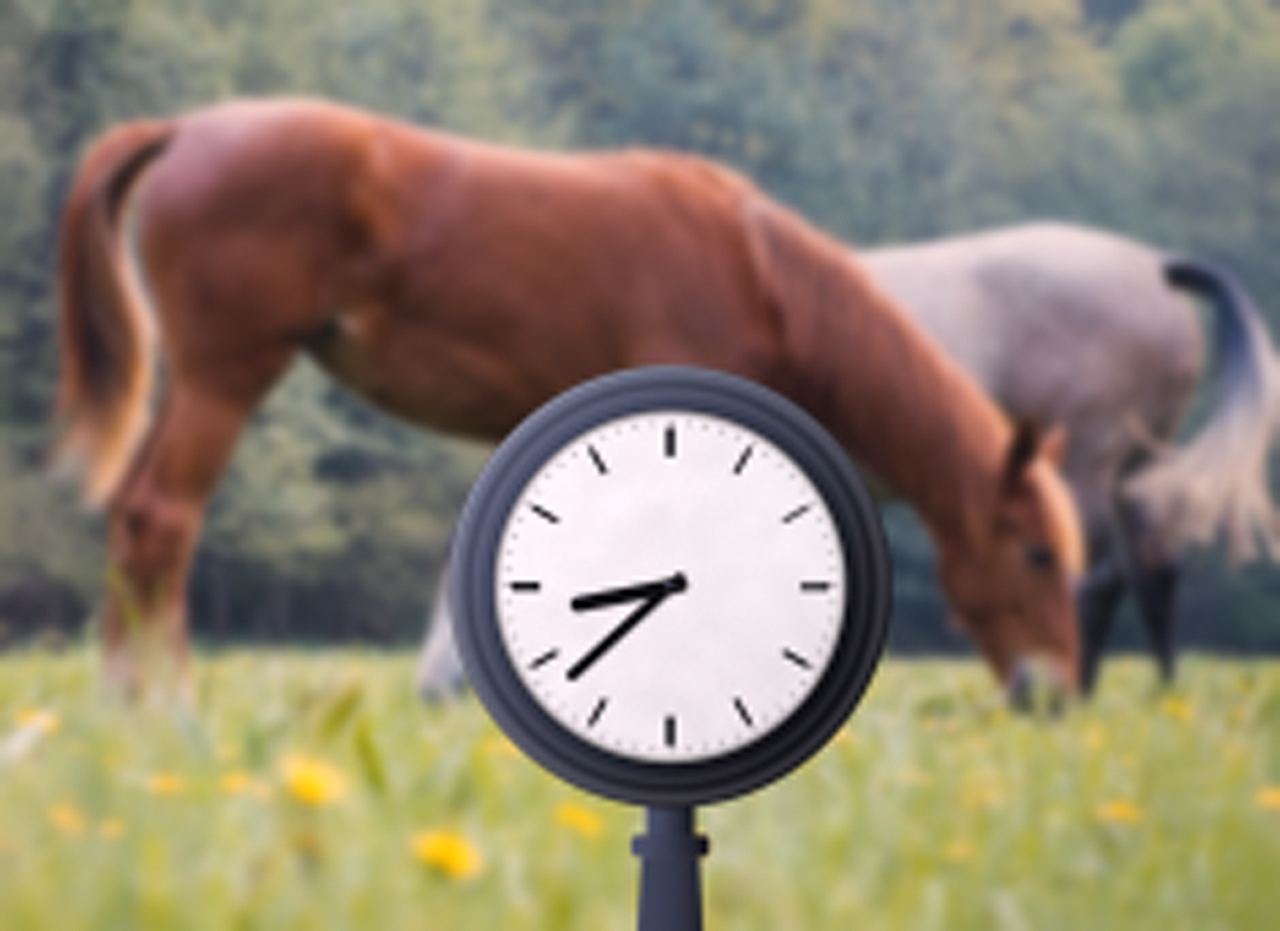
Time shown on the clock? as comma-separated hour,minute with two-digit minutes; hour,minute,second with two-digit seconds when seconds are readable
8,38
